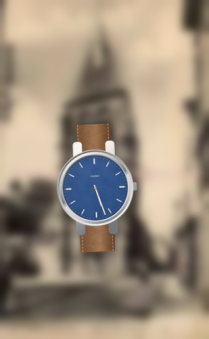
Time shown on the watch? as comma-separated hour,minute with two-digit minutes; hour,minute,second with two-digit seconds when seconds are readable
5,27
